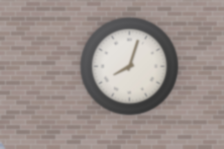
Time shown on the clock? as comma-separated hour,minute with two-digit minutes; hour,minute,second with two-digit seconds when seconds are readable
8,03
